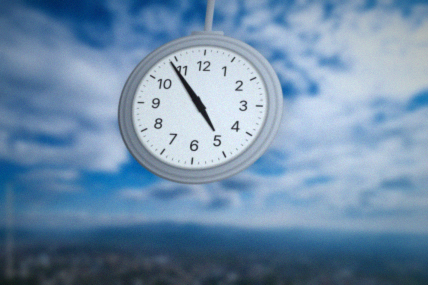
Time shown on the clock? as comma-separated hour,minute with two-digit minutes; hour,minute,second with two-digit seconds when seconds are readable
4,54
